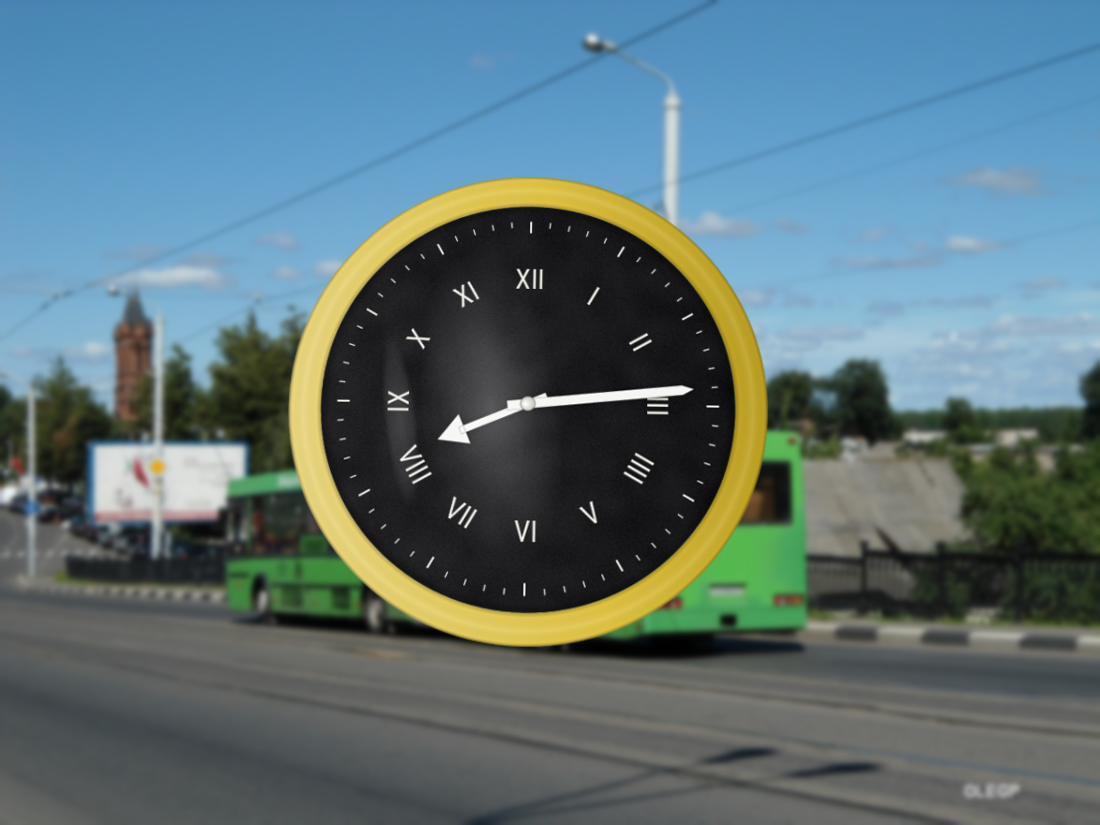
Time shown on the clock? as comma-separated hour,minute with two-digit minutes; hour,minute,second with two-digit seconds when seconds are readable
8,14
